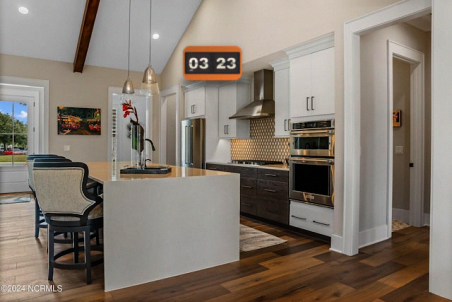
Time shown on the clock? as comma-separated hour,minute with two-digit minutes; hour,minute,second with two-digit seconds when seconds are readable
3,23
